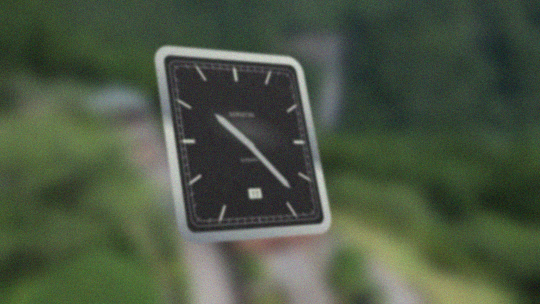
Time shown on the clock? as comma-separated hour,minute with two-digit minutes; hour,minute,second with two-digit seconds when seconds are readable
10,23
